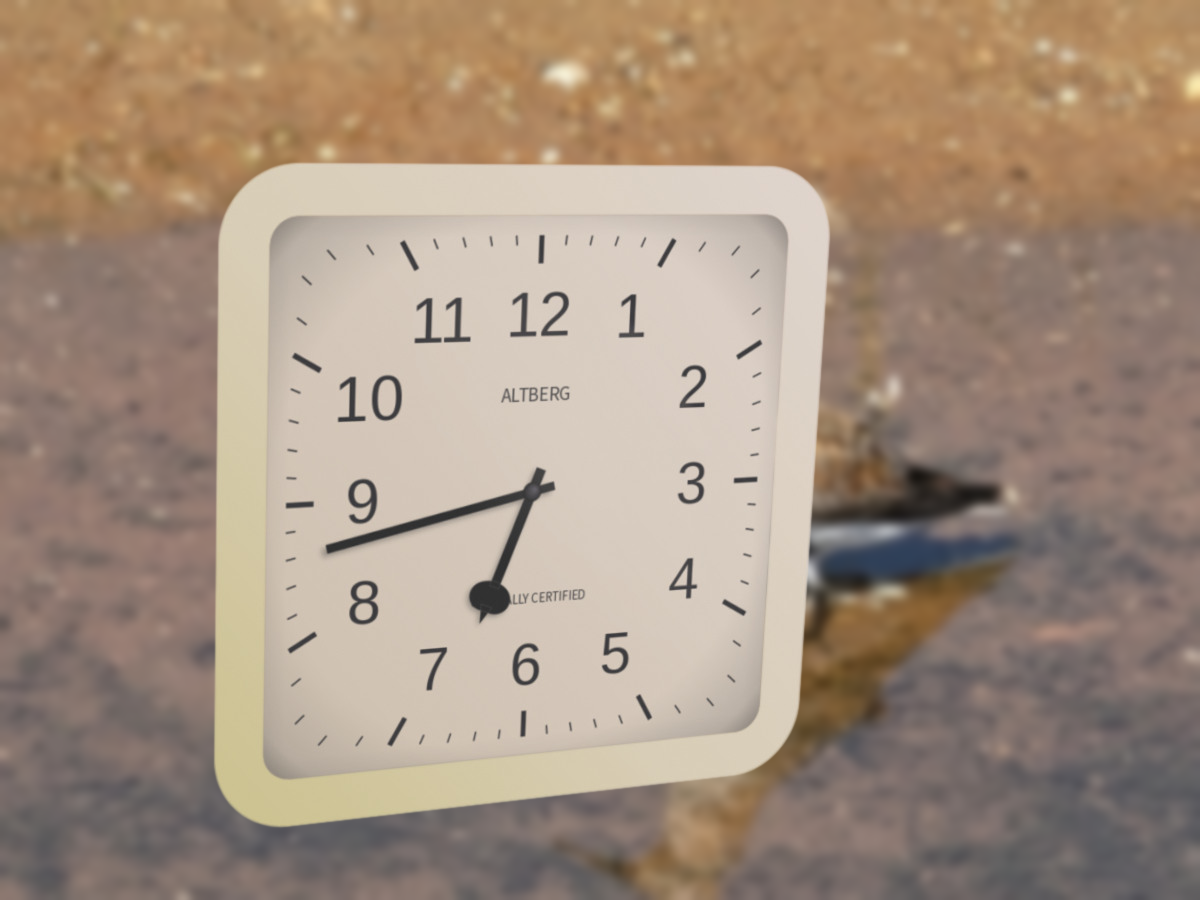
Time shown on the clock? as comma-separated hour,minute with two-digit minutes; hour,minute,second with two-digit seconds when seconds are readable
6,43
